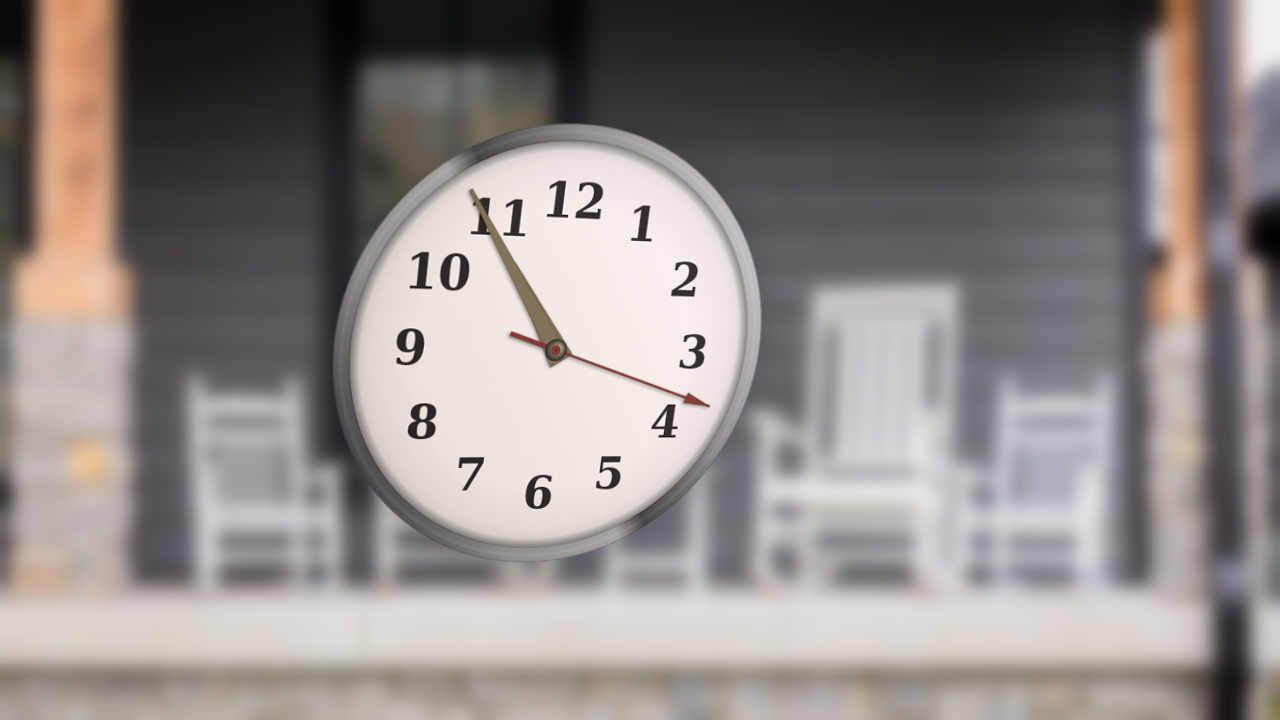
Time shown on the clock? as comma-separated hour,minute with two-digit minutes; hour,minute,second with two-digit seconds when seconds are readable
10,54,18
